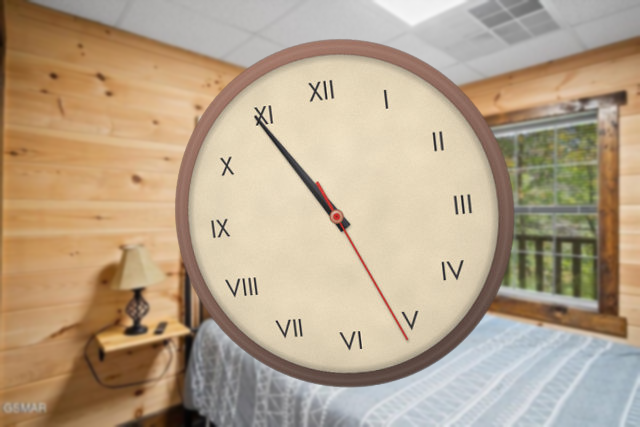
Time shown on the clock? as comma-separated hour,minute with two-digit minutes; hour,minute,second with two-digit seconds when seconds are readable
10,54,26
